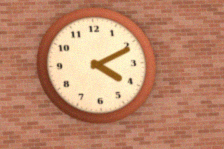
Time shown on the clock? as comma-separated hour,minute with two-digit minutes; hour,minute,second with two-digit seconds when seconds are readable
4,11
